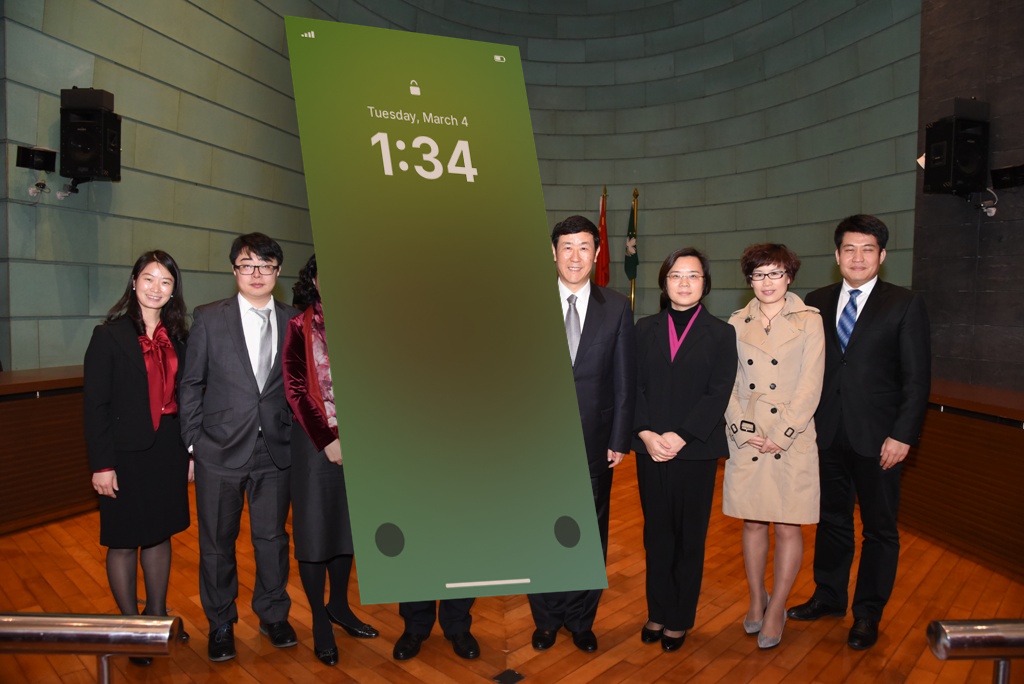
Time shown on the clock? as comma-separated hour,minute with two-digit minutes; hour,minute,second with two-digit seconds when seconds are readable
1,34
